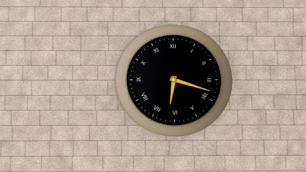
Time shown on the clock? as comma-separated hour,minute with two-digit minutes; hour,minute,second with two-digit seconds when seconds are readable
6,18
